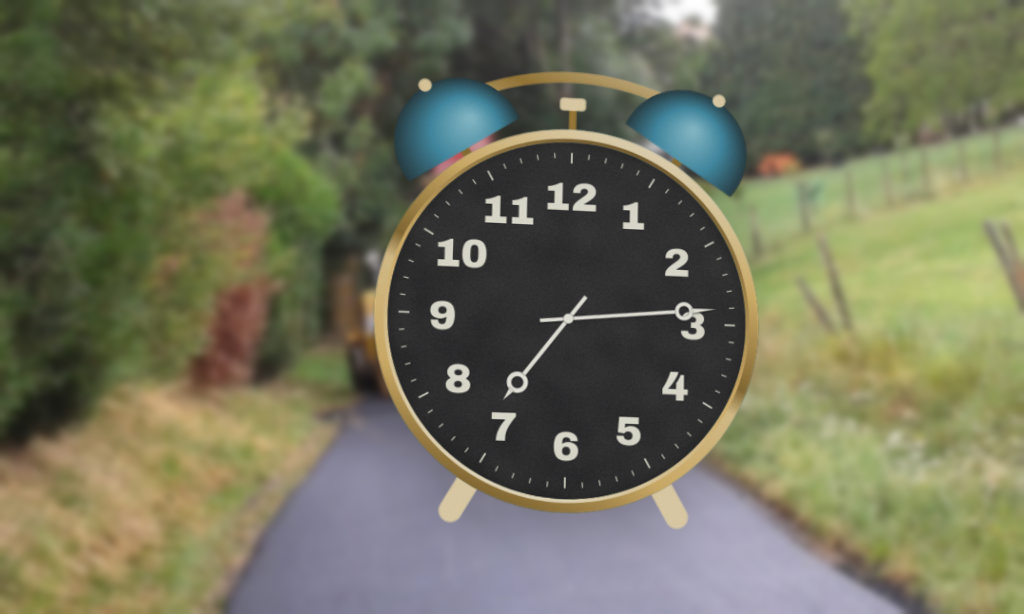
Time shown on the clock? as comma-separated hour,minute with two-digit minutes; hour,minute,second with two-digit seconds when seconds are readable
7,14
